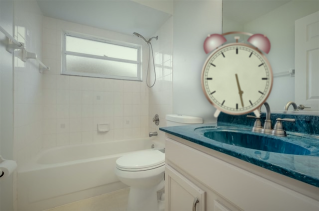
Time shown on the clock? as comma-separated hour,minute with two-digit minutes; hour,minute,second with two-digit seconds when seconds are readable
5,28
